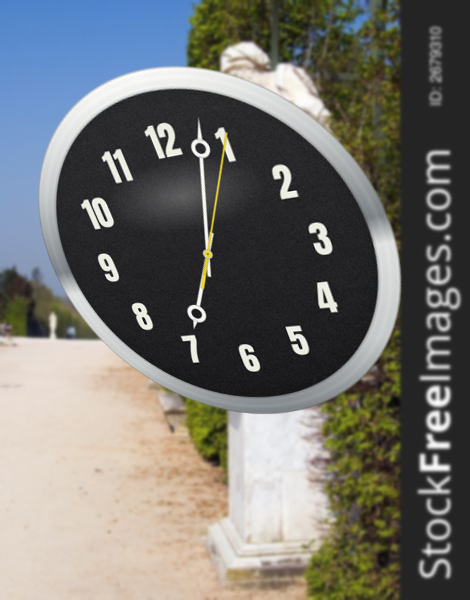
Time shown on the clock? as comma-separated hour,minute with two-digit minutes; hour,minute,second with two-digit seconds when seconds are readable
7,03,05
